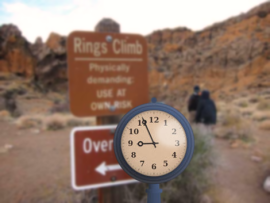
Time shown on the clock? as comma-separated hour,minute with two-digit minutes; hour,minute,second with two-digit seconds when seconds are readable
8,56
